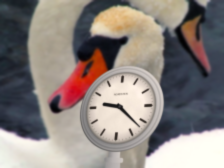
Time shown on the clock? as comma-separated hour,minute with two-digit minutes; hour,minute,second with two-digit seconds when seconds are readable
9,22
